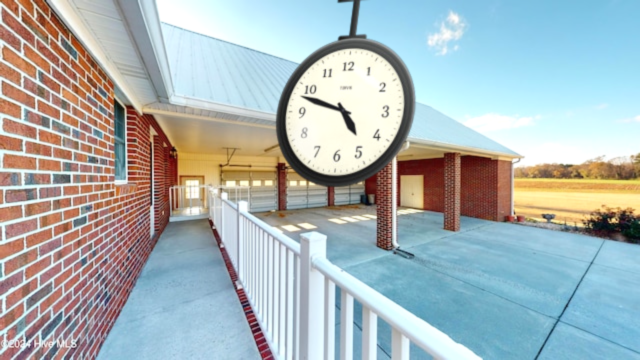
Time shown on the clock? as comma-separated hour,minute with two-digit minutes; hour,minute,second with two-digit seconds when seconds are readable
4,48
